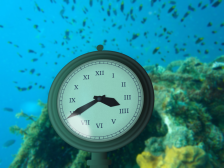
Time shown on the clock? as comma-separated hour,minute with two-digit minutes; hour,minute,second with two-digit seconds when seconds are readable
3,40
